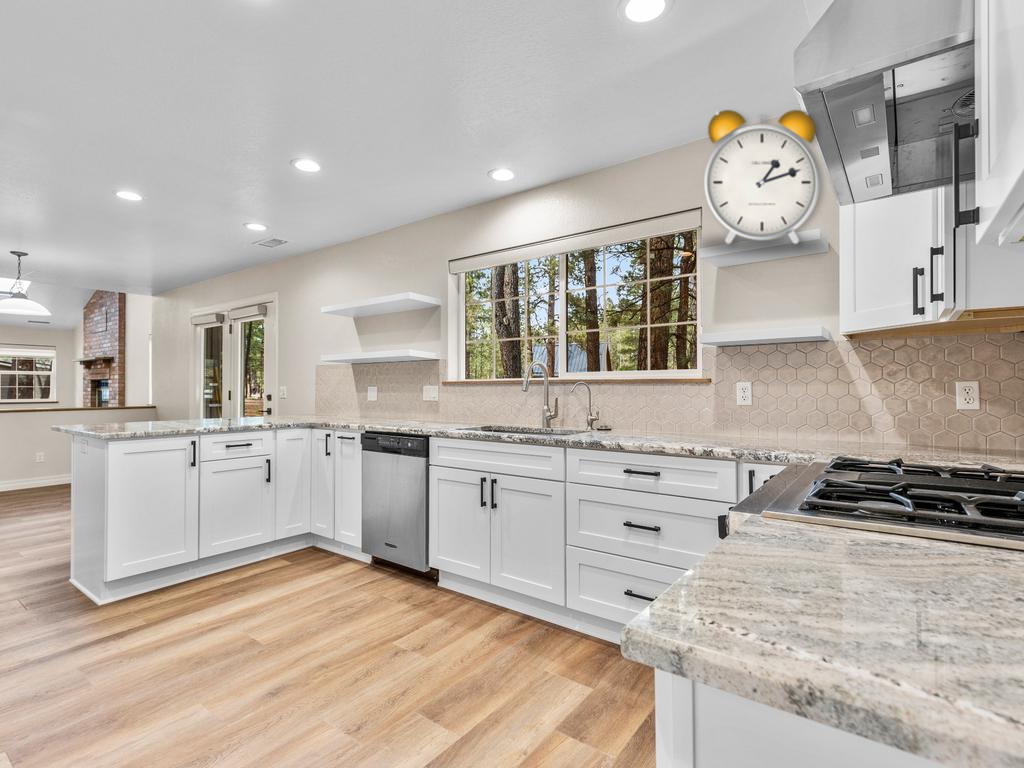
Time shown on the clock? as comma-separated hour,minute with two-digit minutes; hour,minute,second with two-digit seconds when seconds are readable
1,12
